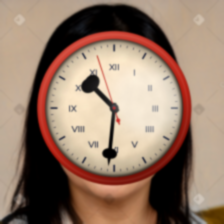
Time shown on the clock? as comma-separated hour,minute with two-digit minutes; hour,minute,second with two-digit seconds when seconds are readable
10,30,57
